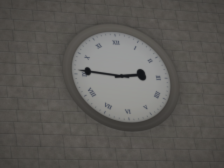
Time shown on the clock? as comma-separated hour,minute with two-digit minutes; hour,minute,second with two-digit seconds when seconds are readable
2,46
